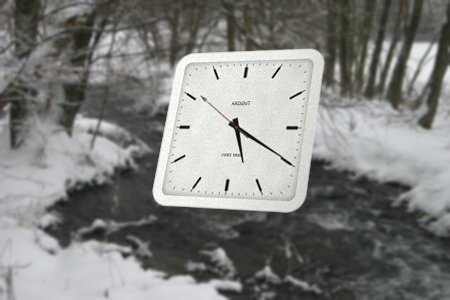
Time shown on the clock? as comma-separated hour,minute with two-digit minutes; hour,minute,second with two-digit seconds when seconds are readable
5,19,51
